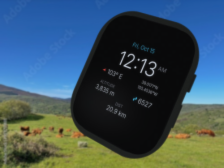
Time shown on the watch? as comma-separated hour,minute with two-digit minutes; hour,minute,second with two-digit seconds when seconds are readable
12,13
